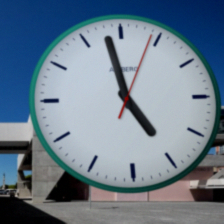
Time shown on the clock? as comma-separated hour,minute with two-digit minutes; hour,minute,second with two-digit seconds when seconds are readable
4,58,04
